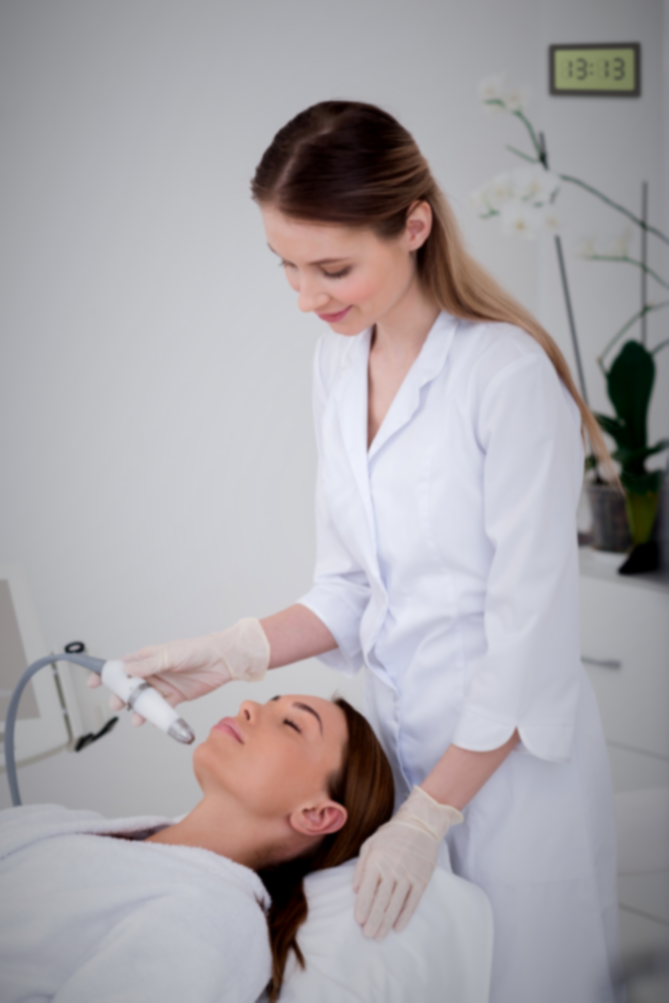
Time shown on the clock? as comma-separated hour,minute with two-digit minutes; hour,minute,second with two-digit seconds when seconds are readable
13,13
